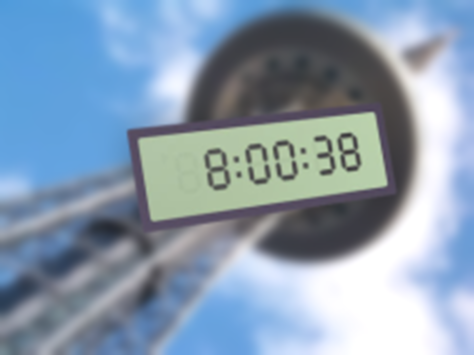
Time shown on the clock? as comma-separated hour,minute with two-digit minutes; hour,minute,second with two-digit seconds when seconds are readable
8,00,38
